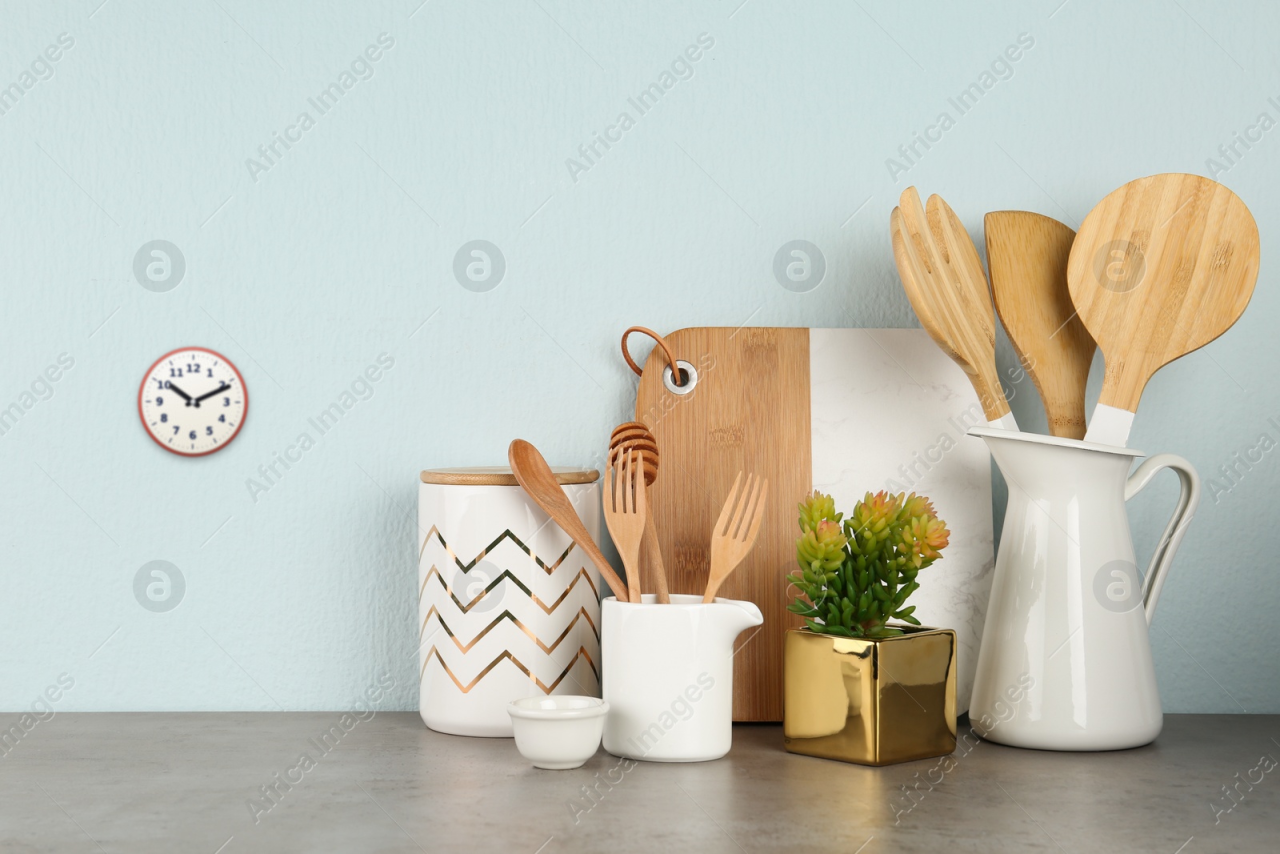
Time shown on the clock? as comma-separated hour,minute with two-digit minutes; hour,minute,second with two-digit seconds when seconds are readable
10,11
